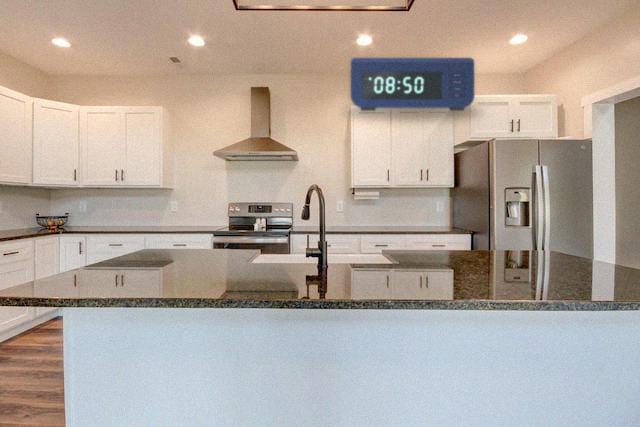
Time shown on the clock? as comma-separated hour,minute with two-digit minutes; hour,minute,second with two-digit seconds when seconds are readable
8,50
